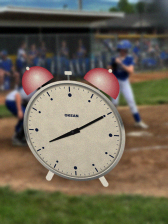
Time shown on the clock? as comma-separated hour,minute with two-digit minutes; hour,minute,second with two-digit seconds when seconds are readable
8,10
